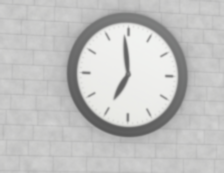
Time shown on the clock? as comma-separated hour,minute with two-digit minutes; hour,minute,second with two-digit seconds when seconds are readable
6,59
